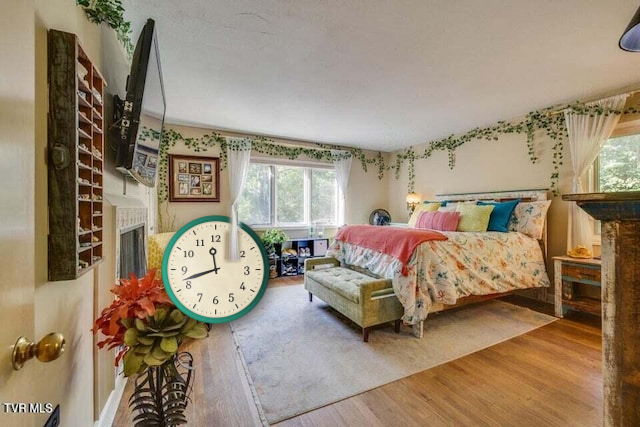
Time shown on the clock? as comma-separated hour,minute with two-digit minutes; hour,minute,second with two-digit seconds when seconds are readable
11,42
